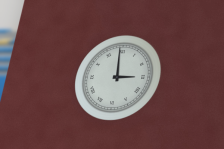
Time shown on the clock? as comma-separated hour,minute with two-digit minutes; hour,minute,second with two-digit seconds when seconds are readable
2,59
